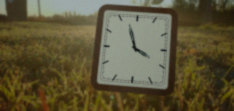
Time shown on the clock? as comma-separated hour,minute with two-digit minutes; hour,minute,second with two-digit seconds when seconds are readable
3,57
